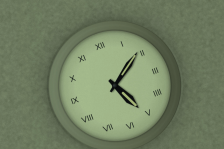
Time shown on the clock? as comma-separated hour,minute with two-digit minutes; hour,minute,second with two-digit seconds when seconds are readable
5,09
